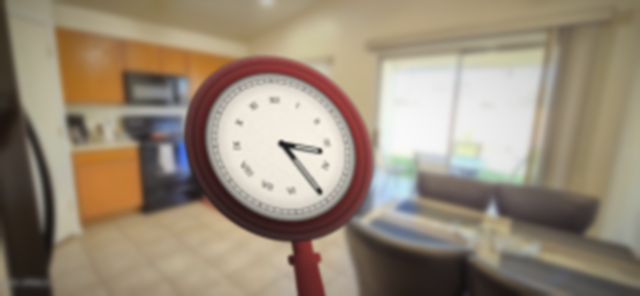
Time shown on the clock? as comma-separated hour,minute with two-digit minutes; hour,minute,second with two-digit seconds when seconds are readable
3,25
